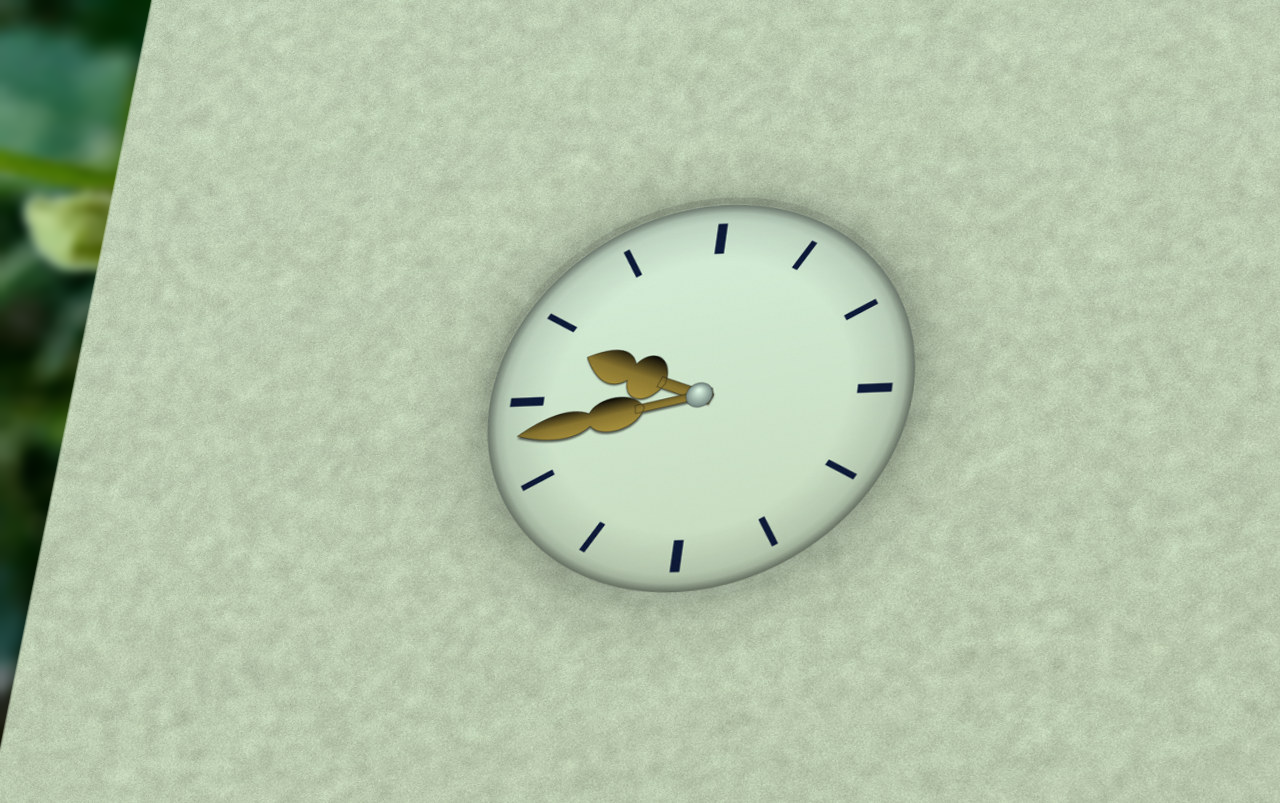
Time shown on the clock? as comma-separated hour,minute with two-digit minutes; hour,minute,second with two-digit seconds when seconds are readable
9,43
